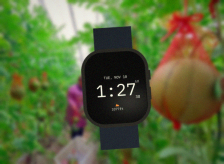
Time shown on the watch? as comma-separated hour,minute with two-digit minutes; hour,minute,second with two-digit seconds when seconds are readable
1,27
